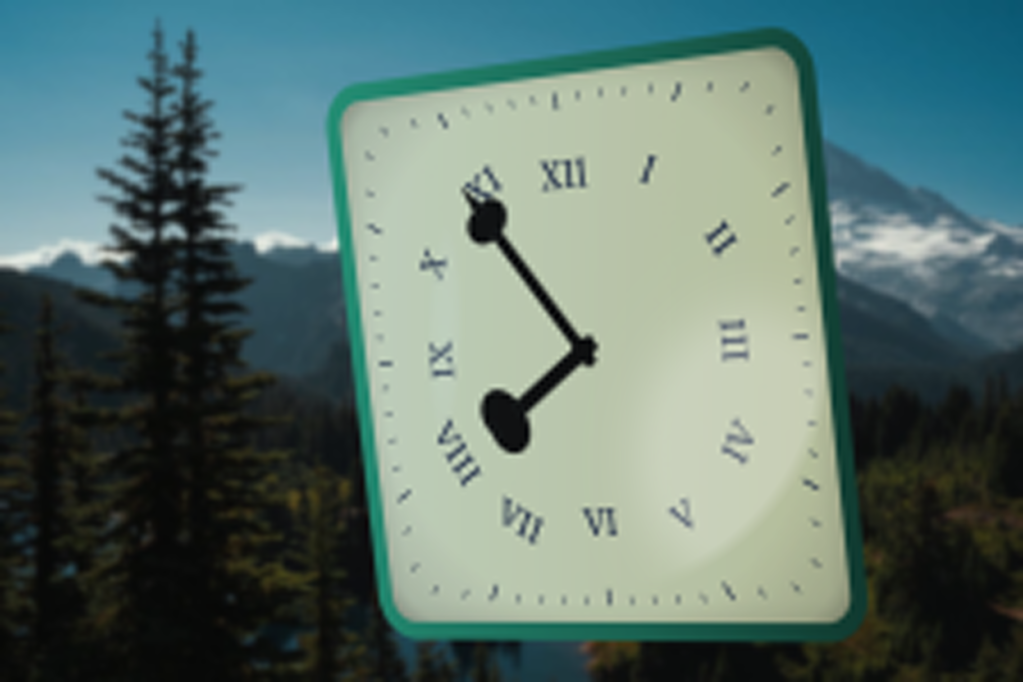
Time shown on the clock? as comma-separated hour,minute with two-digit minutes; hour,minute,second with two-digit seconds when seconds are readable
7,54
